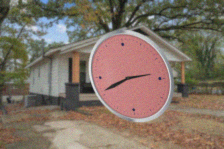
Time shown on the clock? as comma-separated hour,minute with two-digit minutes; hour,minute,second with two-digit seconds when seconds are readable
2,41
